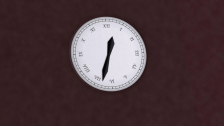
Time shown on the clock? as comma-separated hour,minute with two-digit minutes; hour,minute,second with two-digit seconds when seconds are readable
12,33
